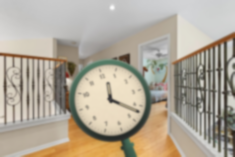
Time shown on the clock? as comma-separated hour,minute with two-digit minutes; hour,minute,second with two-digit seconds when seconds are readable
12,22
